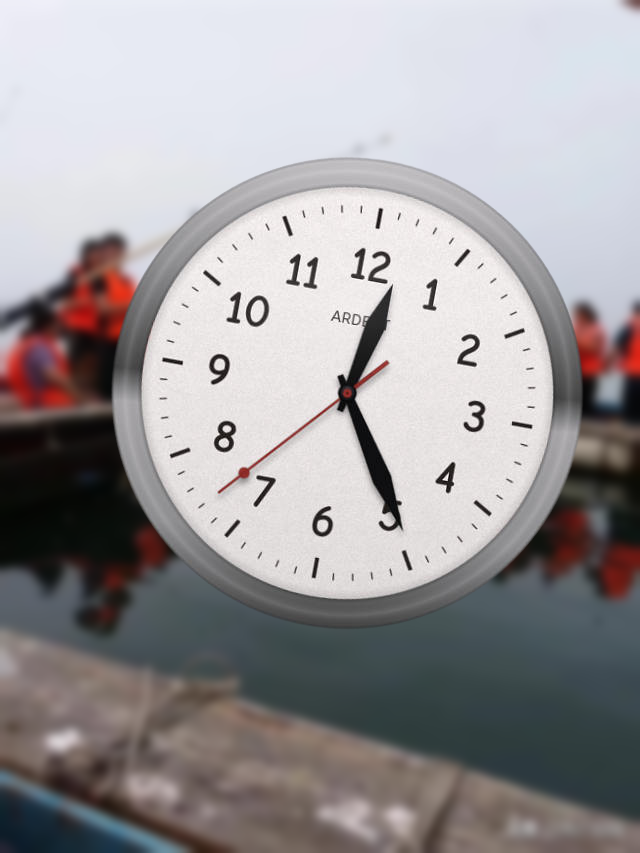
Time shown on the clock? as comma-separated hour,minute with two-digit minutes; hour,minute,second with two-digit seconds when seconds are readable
12,24,37
